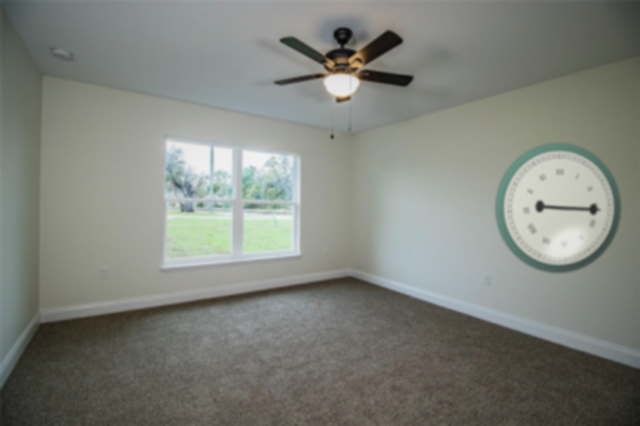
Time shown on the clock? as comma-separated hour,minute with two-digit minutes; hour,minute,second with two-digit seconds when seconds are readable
9,16
